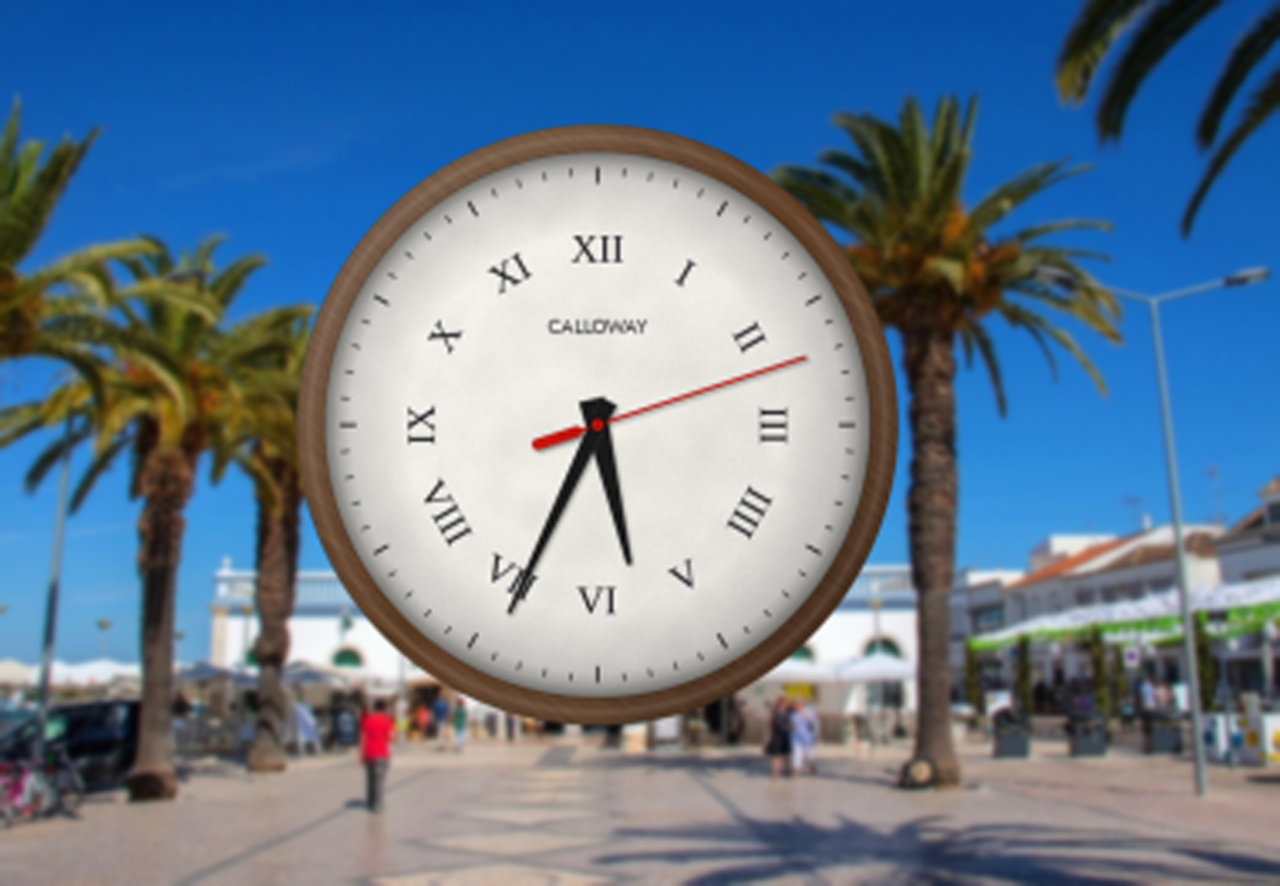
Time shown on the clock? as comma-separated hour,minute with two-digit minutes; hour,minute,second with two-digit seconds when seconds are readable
5,34,12
